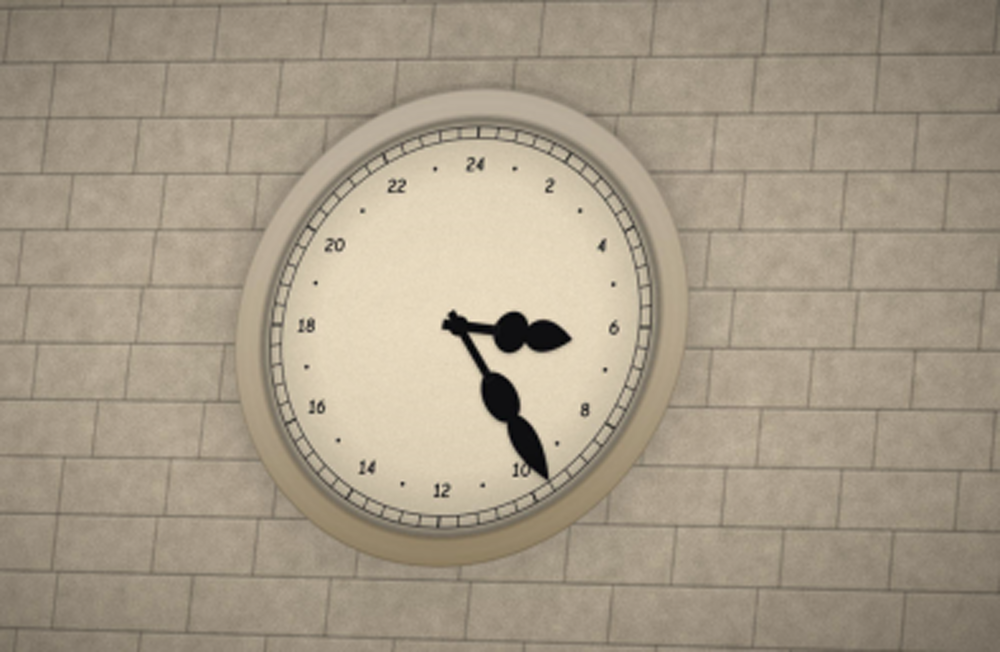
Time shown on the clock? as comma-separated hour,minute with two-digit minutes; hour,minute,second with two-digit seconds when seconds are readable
6,24
